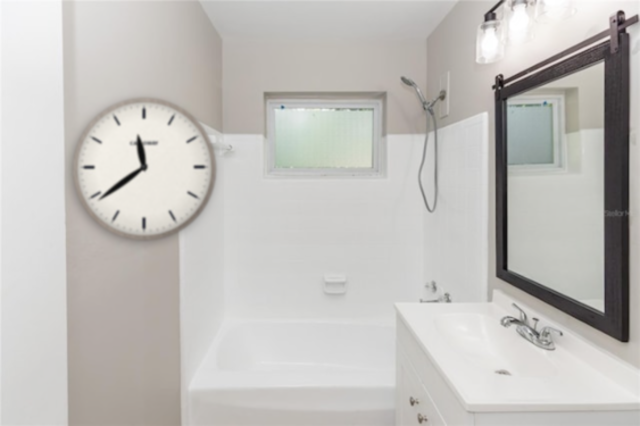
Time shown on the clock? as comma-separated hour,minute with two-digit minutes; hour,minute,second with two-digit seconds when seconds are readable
11,39
